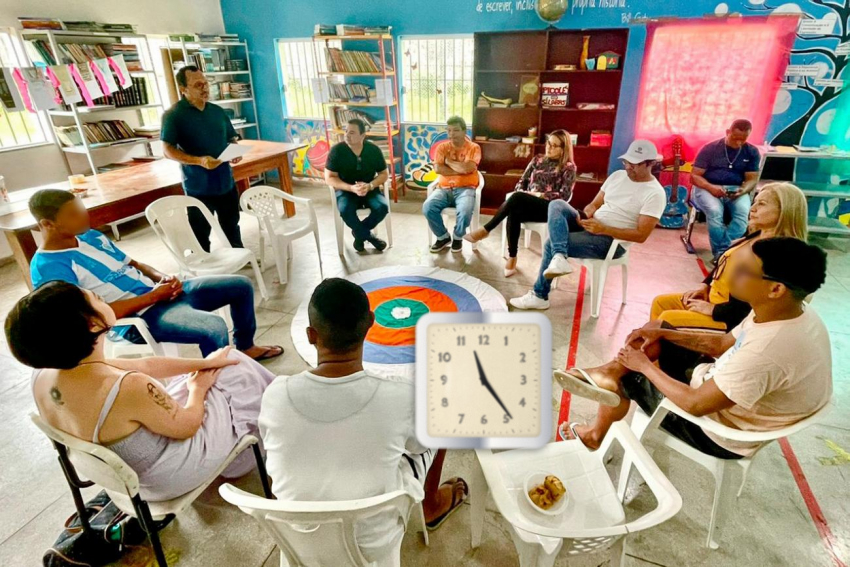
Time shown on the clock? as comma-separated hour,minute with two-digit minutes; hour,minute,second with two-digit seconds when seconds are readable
11,24
